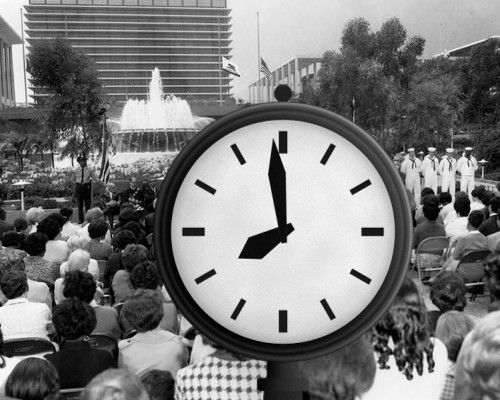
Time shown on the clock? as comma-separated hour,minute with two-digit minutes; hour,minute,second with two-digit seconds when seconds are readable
7,59
